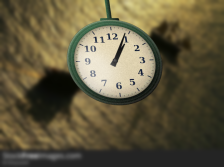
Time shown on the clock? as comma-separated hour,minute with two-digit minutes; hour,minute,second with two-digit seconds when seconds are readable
1,04
